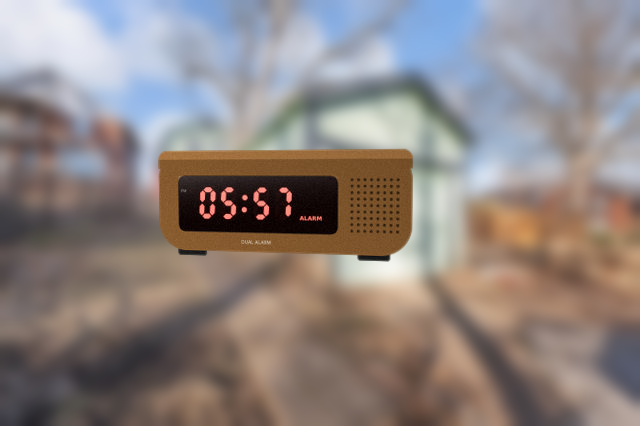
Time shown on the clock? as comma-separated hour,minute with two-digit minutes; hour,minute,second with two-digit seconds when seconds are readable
5,57
